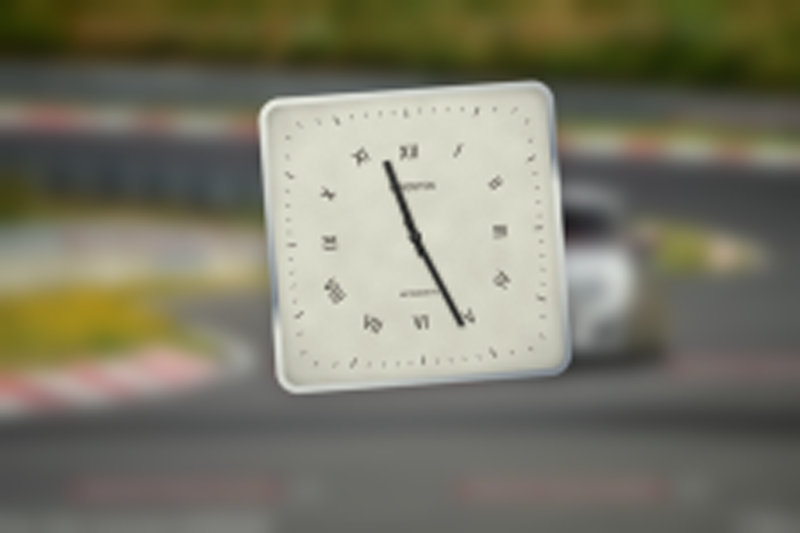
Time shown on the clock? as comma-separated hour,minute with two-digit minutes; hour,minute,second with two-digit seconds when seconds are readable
11,26
